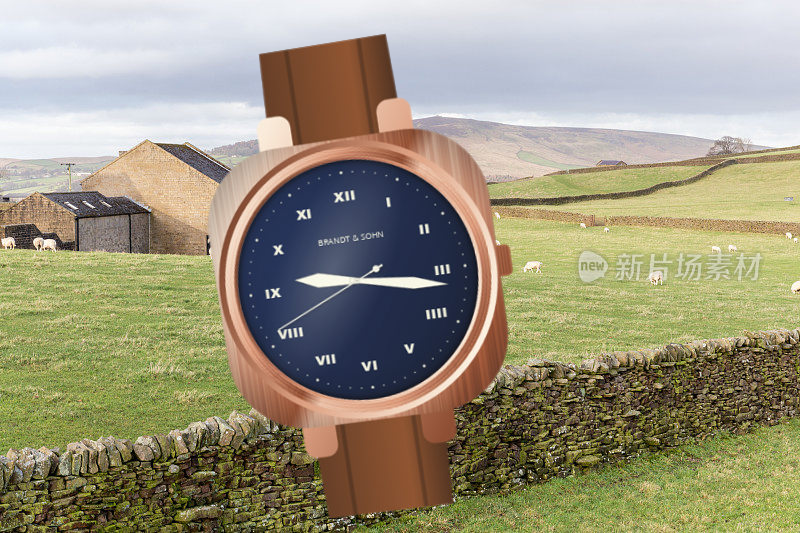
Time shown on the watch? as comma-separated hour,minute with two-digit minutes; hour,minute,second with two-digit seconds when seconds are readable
9,16,41
